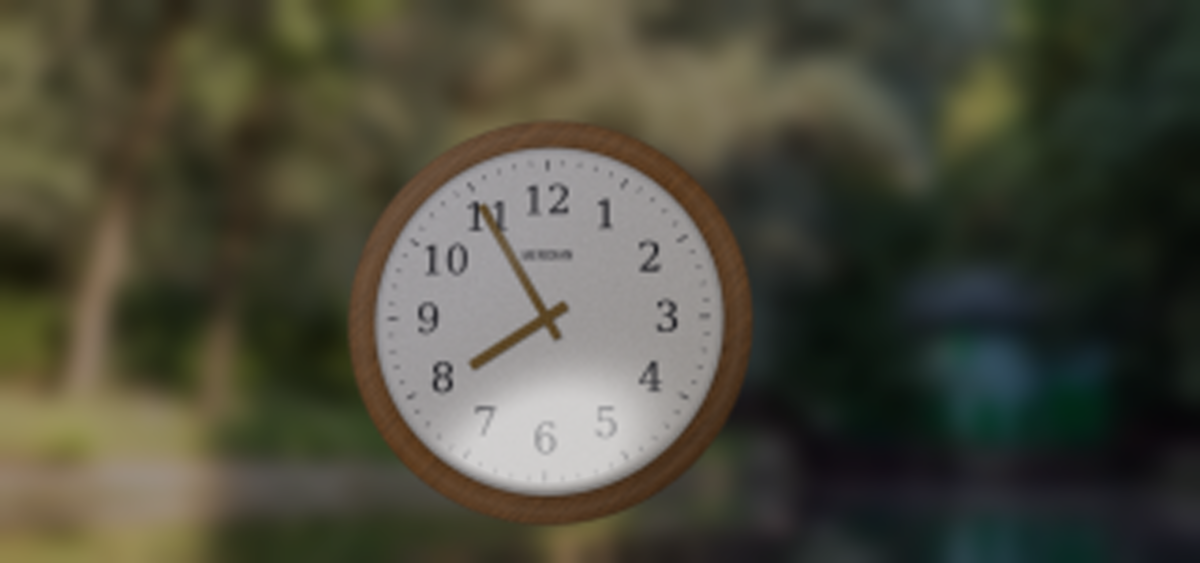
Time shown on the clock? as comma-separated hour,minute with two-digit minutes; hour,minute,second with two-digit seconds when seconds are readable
7,55
